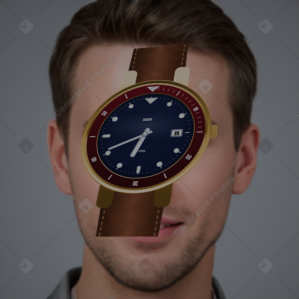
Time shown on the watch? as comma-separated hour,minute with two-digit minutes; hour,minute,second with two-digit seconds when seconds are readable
6,41
